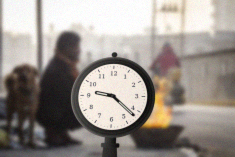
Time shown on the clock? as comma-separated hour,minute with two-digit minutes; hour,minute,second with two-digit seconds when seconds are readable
9,22
